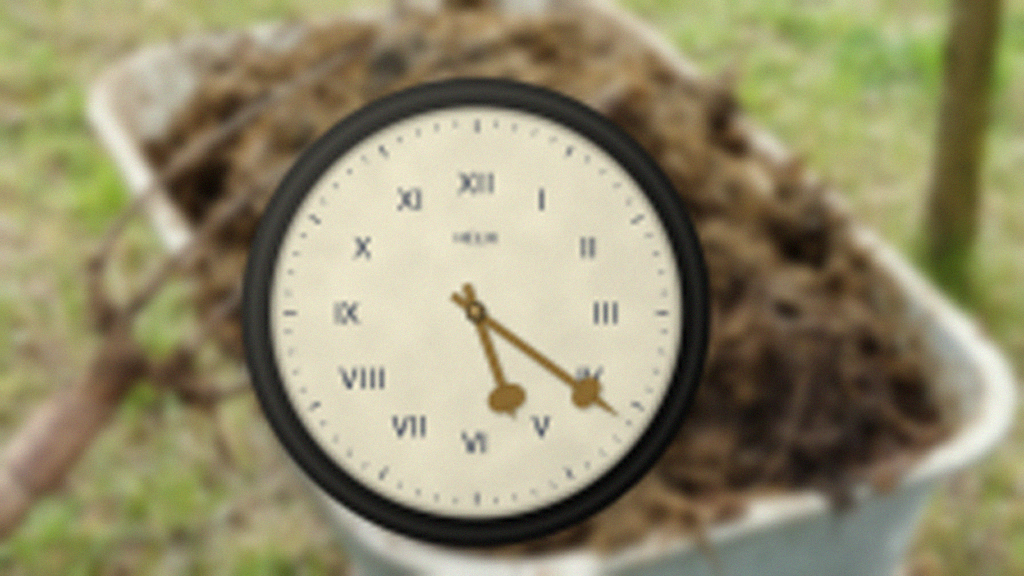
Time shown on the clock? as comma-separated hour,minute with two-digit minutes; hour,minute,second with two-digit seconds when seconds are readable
5,21
